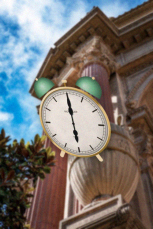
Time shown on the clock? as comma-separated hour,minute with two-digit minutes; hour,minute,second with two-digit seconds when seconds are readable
6,00
